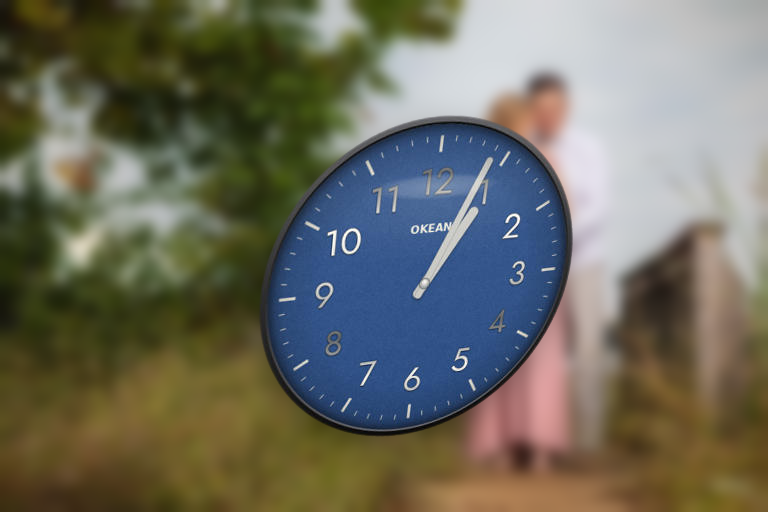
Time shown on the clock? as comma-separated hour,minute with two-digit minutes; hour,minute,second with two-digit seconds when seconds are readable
1,04
